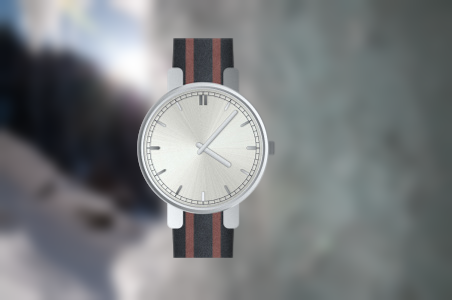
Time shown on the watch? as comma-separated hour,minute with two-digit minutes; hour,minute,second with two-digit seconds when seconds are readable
4,07
